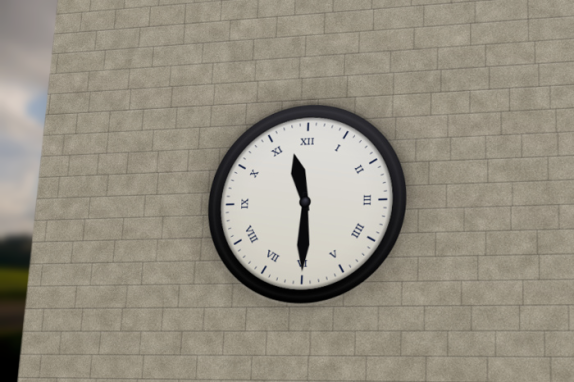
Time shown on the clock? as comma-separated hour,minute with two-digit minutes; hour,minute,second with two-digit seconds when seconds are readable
11,30
